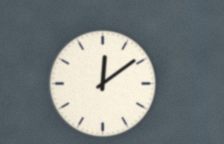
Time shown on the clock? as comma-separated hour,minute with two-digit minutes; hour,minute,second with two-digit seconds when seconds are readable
12,09
